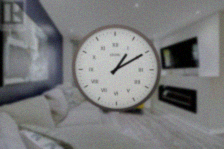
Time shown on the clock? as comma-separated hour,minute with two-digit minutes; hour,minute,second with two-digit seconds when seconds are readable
1,10
